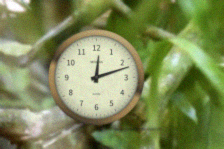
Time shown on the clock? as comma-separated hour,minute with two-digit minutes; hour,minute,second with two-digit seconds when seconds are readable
12,12
